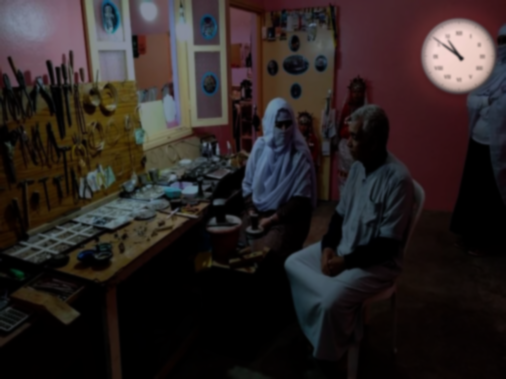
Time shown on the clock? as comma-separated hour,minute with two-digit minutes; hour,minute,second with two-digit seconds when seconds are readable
10,51
